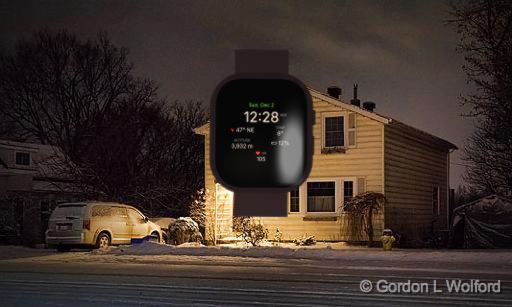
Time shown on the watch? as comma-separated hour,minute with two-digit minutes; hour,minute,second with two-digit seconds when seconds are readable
12,28
